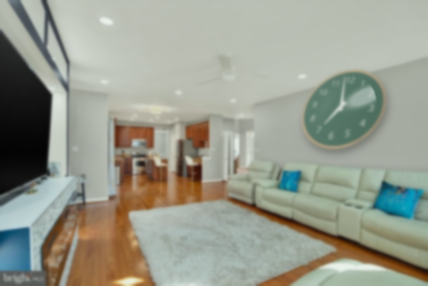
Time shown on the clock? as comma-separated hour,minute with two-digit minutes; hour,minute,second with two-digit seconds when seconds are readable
6,58
